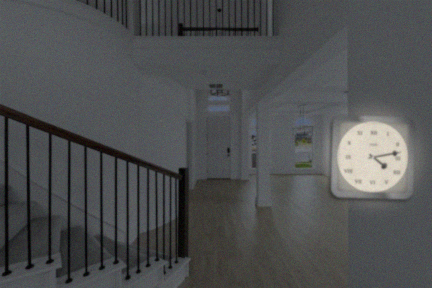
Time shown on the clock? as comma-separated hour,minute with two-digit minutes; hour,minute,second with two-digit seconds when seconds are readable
4,13
